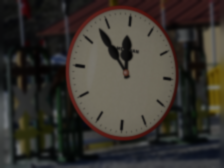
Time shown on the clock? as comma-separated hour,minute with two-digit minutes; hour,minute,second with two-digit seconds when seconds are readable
11,53
